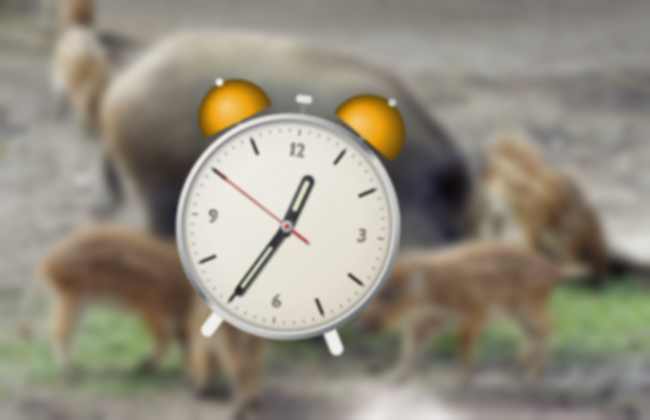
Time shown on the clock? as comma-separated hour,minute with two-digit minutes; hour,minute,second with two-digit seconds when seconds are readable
12,34,50
